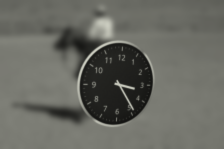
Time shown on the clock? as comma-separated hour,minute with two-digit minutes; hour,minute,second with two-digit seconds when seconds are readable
3,24
